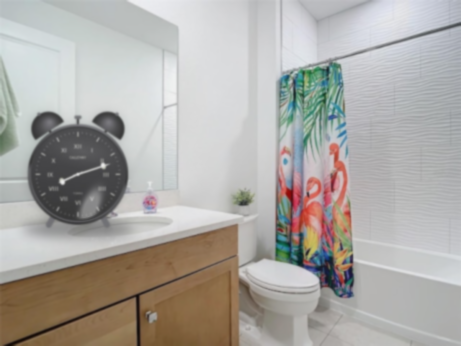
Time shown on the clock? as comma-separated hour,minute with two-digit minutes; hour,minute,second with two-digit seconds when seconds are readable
8,12
